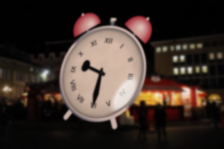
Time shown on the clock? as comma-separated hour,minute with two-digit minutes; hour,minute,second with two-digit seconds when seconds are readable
9,30
